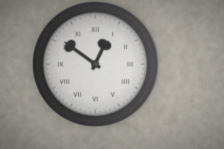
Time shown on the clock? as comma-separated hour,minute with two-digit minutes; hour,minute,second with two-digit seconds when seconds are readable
12,51
